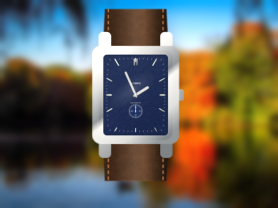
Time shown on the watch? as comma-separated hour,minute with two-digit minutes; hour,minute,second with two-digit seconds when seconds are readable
1,56
